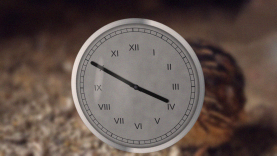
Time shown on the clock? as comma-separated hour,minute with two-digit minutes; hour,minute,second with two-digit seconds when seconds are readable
3,50
